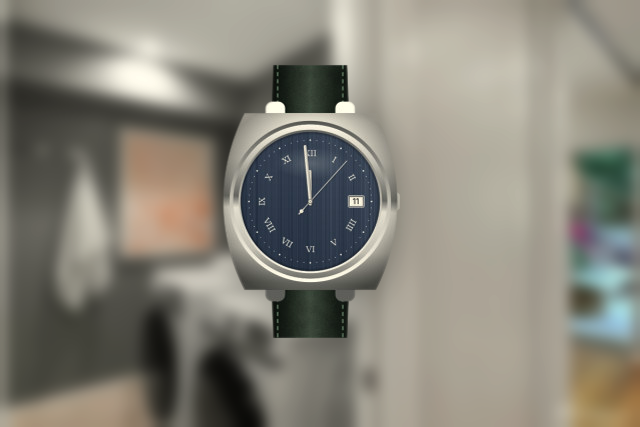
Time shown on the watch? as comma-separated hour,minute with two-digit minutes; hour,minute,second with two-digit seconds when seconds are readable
11,59,07
